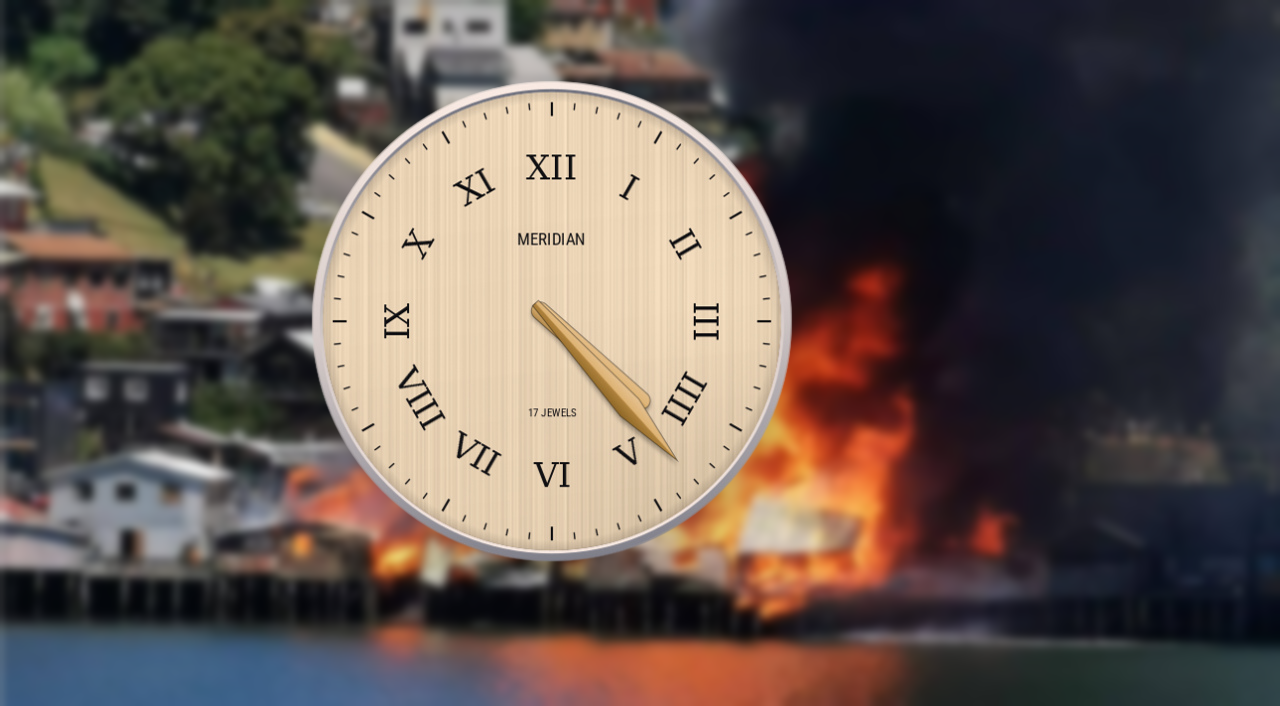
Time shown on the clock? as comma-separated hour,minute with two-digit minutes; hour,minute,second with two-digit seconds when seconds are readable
4,23
